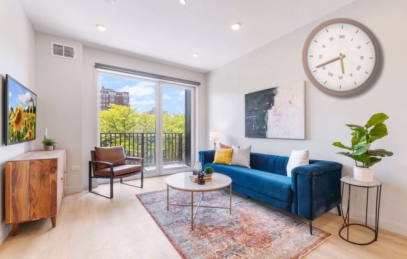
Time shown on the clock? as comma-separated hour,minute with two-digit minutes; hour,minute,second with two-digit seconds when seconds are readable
5,41
